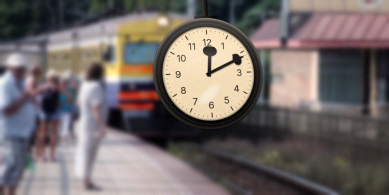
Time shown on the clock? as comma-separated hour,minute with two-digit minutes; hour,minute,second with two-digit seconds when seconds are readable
12,11
